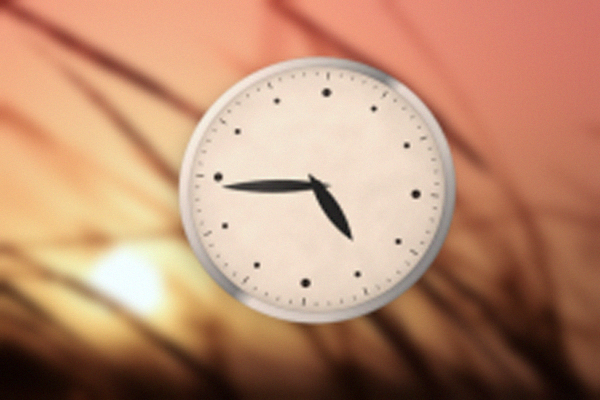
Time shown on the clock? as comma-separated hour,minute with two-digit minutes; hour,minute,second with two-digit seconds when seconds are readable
4,44
